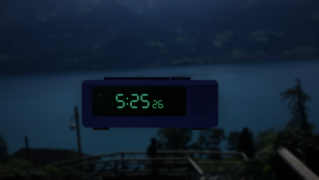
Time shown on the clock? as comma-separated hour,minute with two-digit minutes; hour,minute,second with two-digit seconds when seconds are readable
5,25,26
